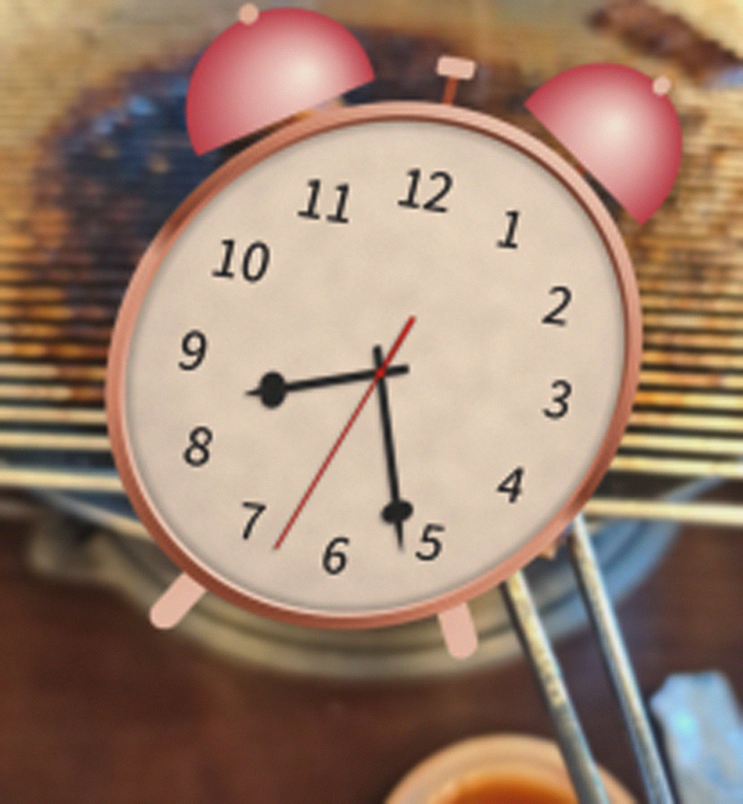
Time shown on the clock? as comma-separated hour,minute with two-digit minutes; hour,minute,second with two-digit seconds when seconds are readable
8,26,33
